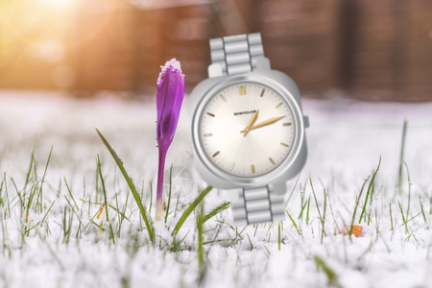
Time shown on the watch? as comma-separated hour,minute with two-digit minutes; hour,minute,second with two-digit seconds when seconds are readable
1,13
